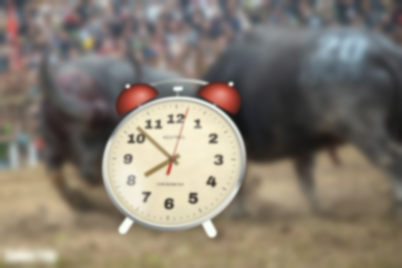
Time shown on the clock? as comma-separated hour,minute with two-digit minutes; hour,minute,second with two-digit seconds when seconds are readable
7,52,02
